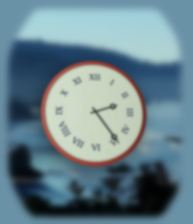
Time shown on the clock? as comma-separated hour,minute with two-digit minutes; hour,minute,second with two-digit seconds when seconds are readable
2,24
